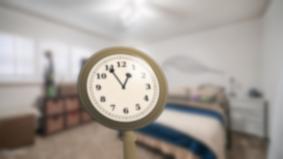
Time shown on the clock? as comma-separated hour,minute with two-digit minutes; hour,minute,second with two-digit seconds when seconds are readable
12,55
